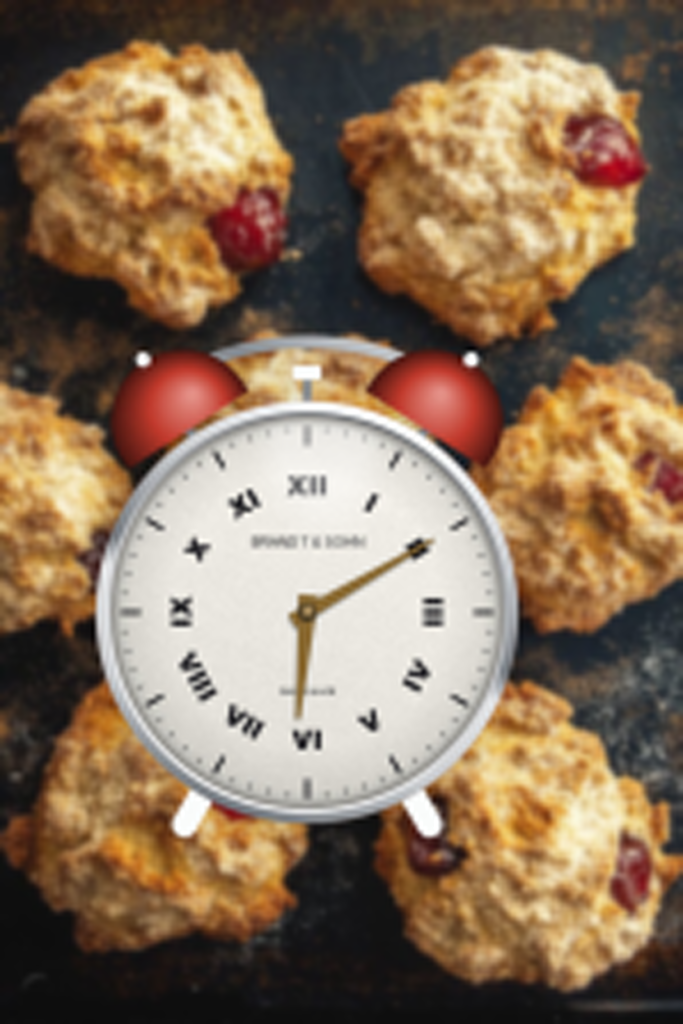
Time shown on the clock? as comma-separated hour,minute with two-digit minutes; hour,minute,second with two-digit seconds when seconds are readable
6,10
